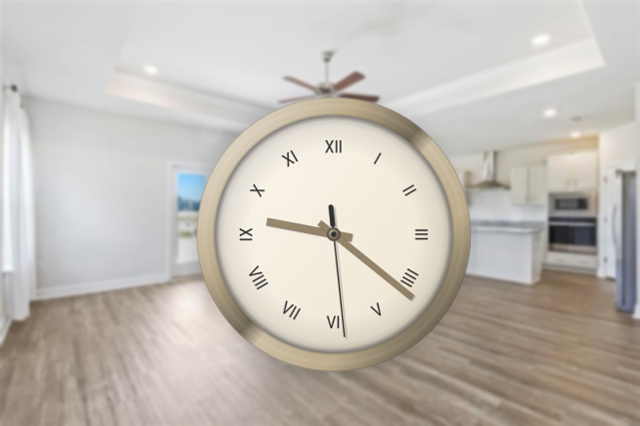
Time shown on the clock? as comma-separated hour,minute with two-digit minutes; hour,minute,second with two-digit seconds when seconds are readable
9,21,29
